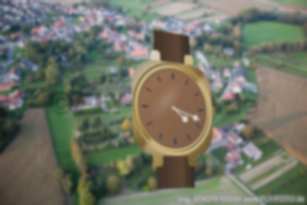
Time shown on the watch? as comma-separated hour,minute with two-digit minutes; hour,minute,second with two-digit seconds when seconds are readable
4,18
